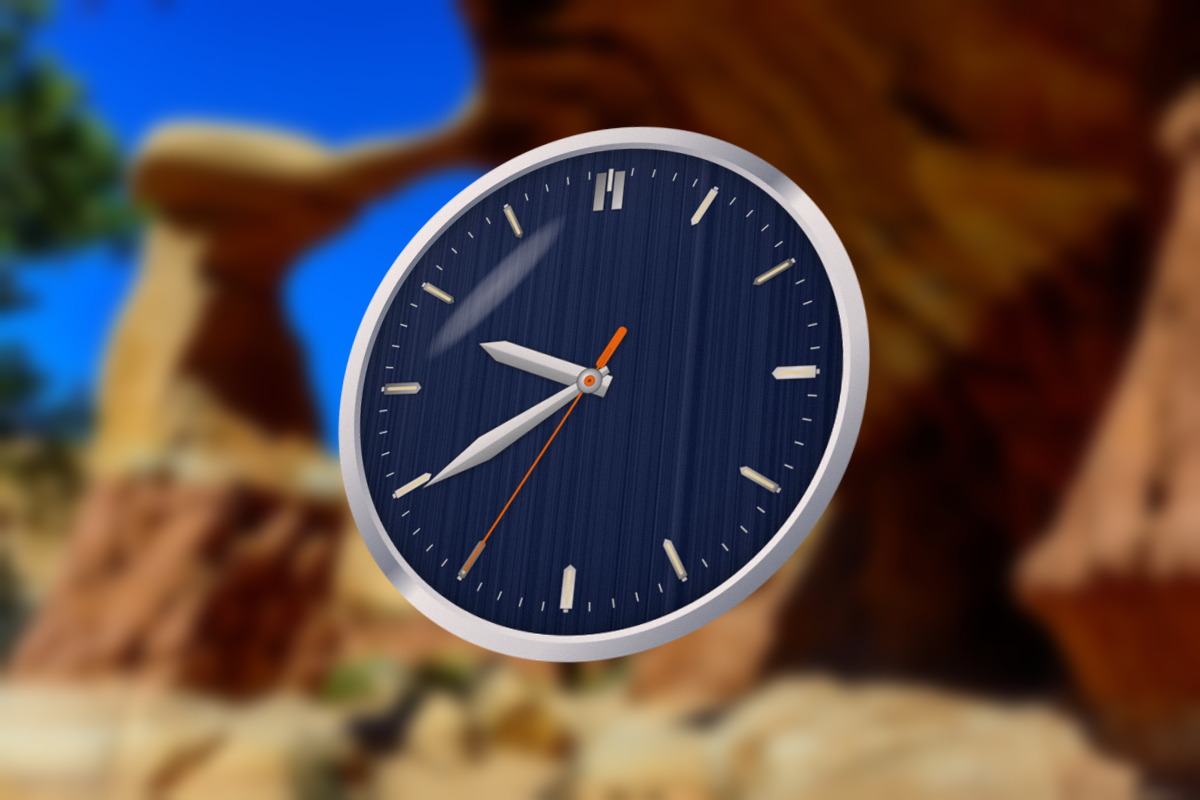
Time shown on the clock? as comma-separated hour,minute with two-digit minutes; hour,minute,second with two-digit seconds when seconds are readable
9,39,35
